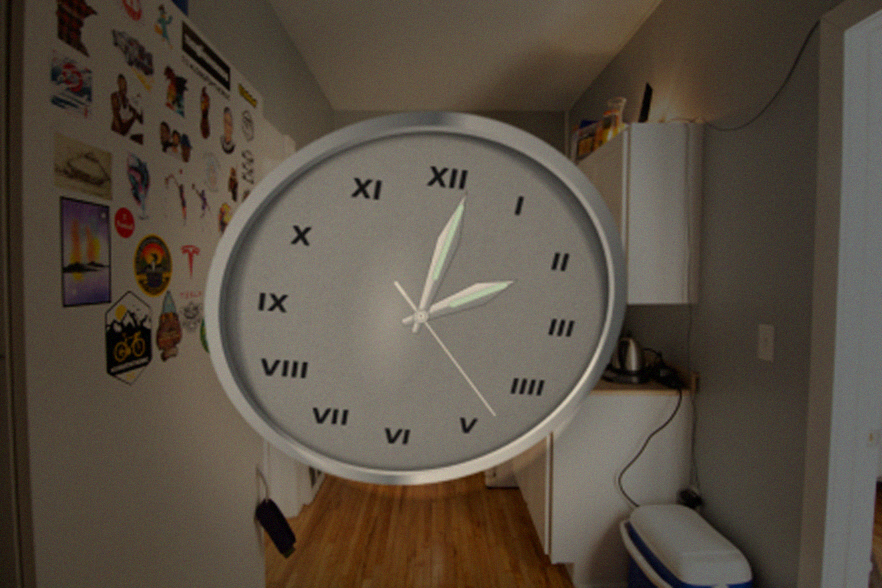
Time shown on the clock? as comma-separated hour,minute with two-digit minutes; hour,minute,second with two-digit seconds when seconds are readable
2,01,23
